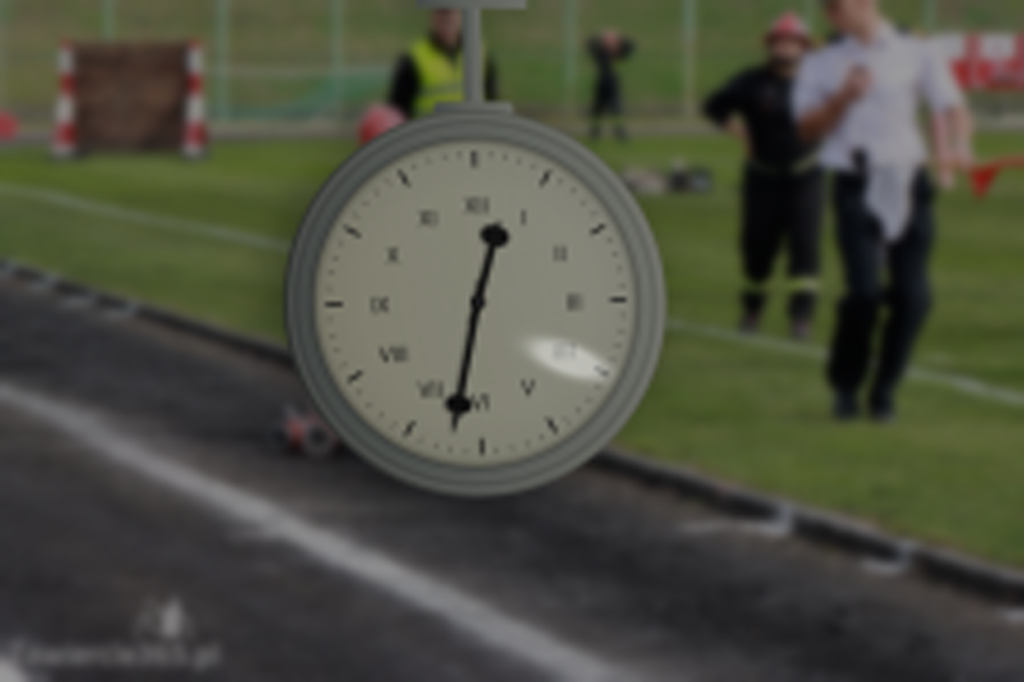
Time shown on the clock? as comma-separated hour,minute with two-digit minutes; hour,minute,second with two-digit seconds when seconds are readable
12,32
